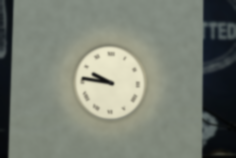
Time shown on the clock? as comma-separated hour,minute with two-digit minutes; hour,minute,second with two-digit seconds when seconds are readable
9,46
